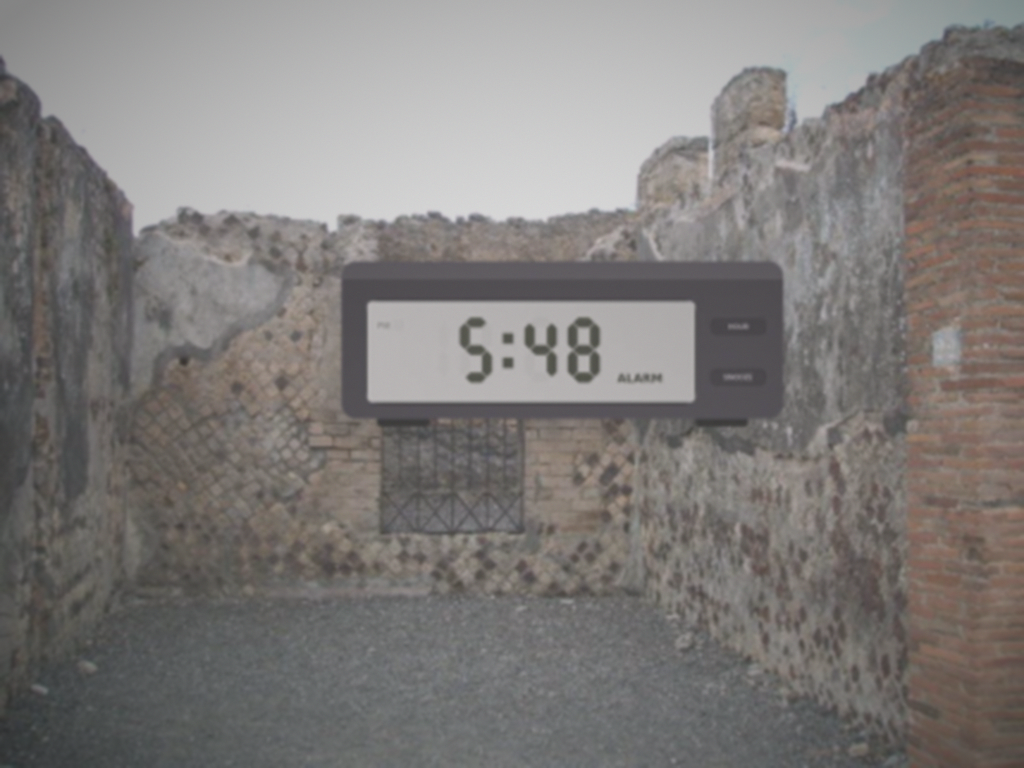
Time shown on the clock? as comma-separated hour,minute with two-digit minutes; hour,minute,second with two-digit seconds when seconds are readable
5,48
